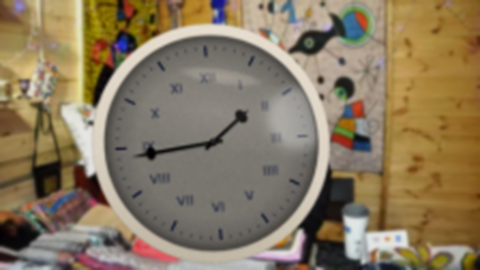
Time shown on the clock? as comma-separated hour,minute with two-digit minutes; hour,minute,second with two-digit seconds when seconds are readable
1,44
